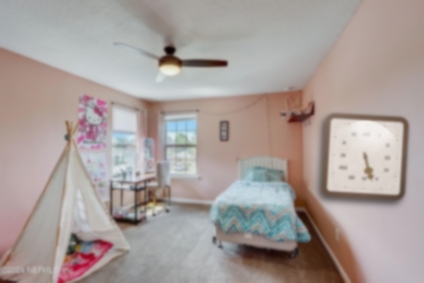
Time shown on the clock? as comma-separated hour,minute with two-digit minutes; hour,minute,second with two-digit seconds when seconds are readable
5,27
